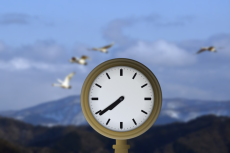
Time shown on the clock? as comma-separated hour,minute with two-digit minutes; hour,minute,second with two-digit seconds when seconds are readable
7,39
